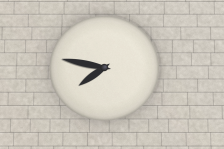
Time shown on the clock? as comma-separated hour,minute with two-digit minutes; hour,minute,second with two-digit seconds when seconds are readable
7,47
